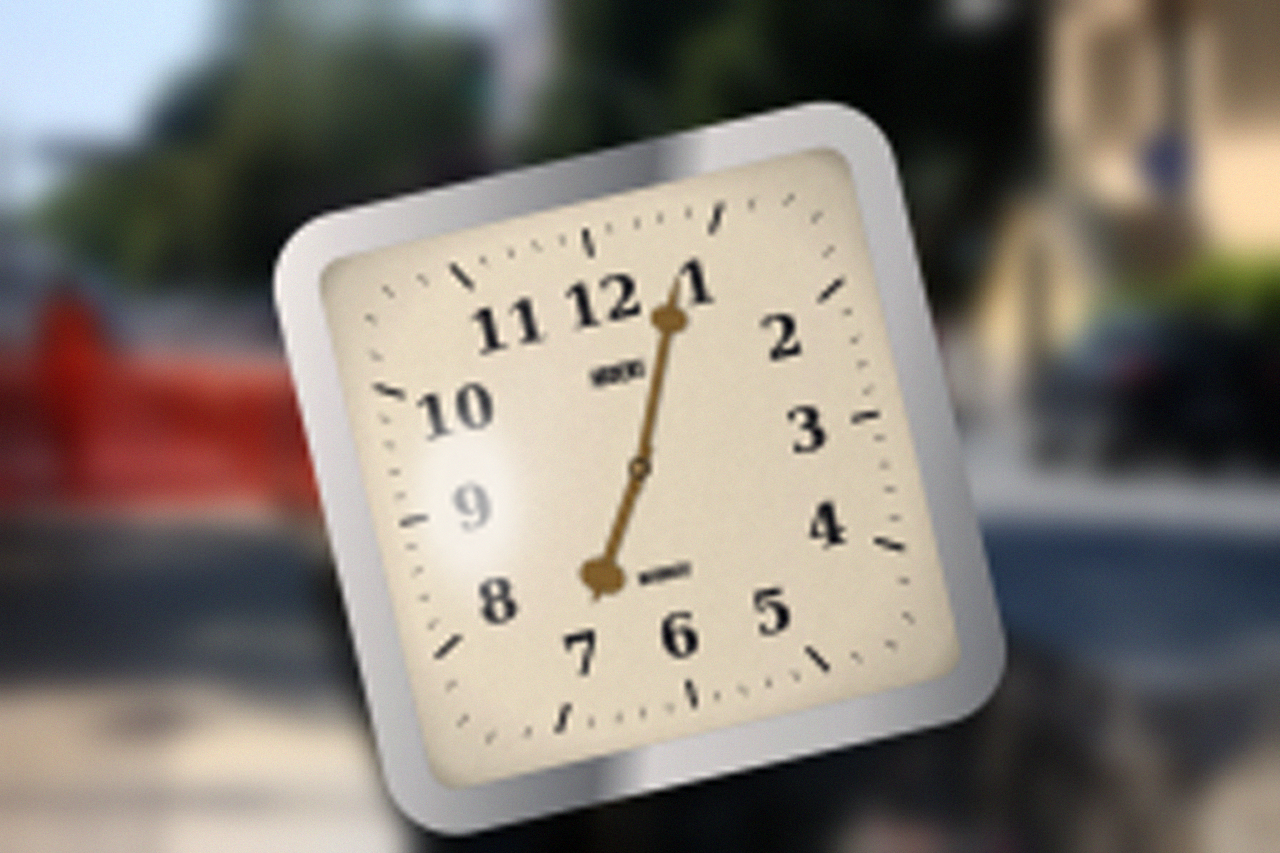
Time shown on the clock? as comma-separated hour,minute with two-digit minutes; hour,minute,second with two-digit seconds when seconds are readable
7,04
